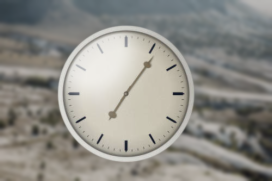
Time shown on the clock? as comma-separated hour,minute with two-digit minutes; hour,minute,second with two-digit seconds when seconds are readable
7,06
